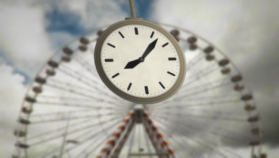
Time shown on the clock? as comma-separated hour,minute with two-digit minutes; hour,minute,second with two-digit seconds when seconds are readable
8,07
